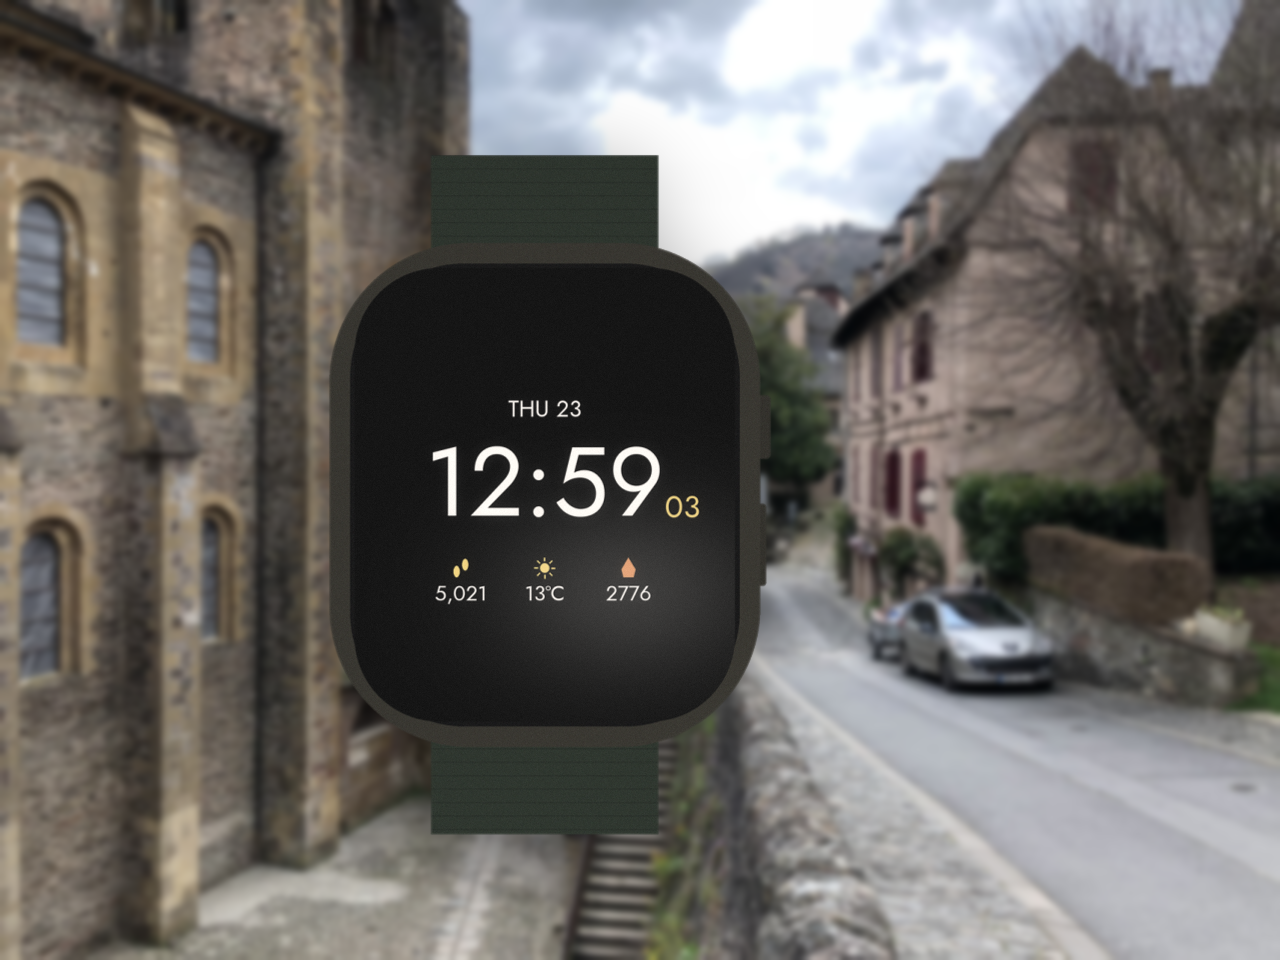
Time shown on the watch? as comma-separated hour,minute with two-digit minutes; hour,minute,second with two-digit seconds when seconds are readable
12,59,03
